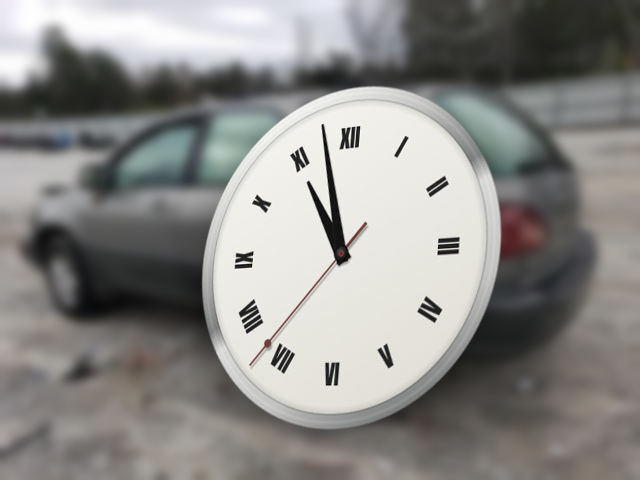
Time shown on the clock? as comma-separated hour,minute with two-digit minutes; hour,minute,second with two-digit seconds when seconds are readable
10,57,37
